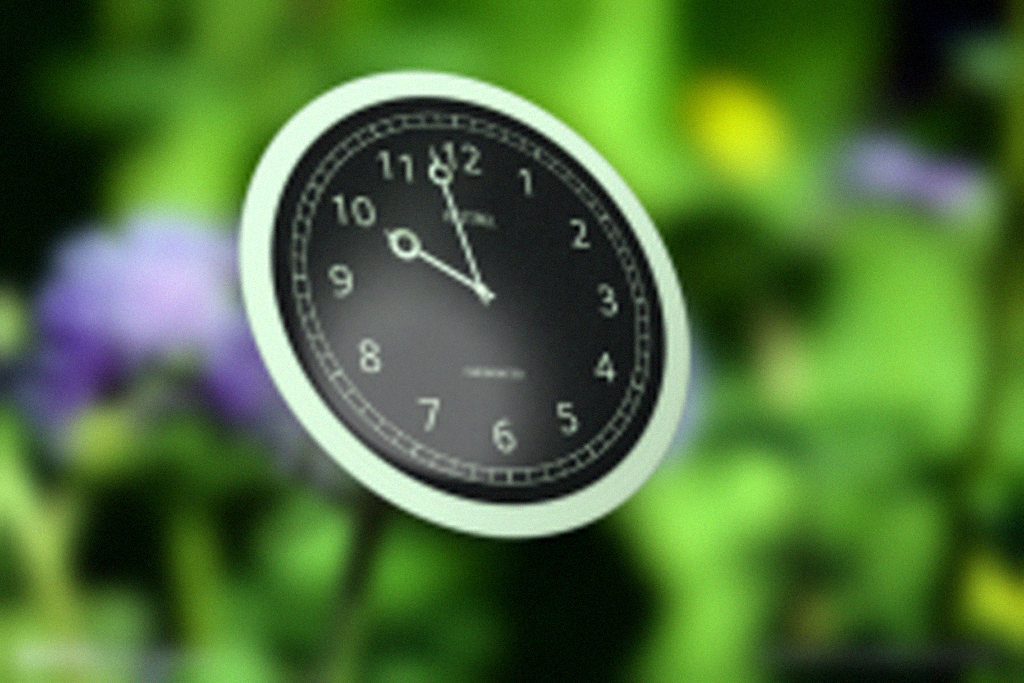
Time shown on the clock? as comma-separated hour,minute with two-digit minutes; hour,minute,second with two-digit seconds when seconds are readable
9,58
